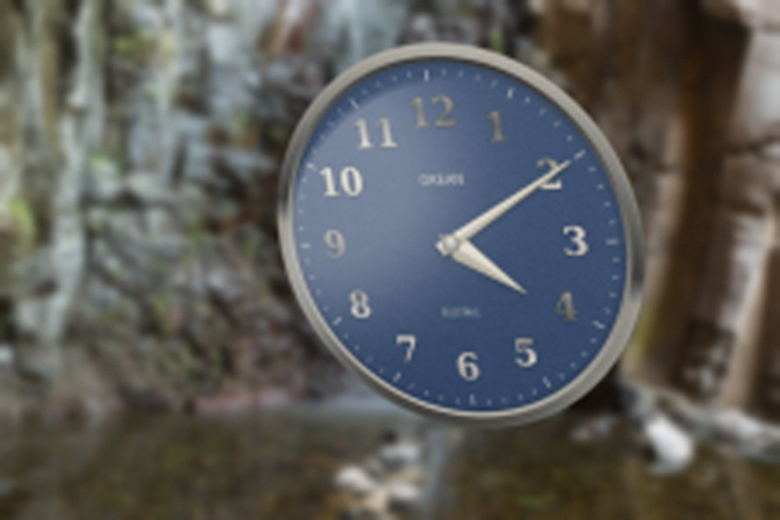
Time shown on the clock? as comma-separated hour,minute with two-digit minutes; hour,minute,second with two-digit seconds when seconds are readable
4,10
